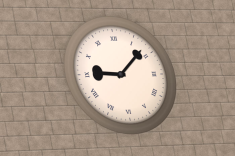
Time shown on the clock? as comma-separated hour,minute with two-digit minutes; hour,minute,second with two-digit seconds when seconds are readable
9,08
